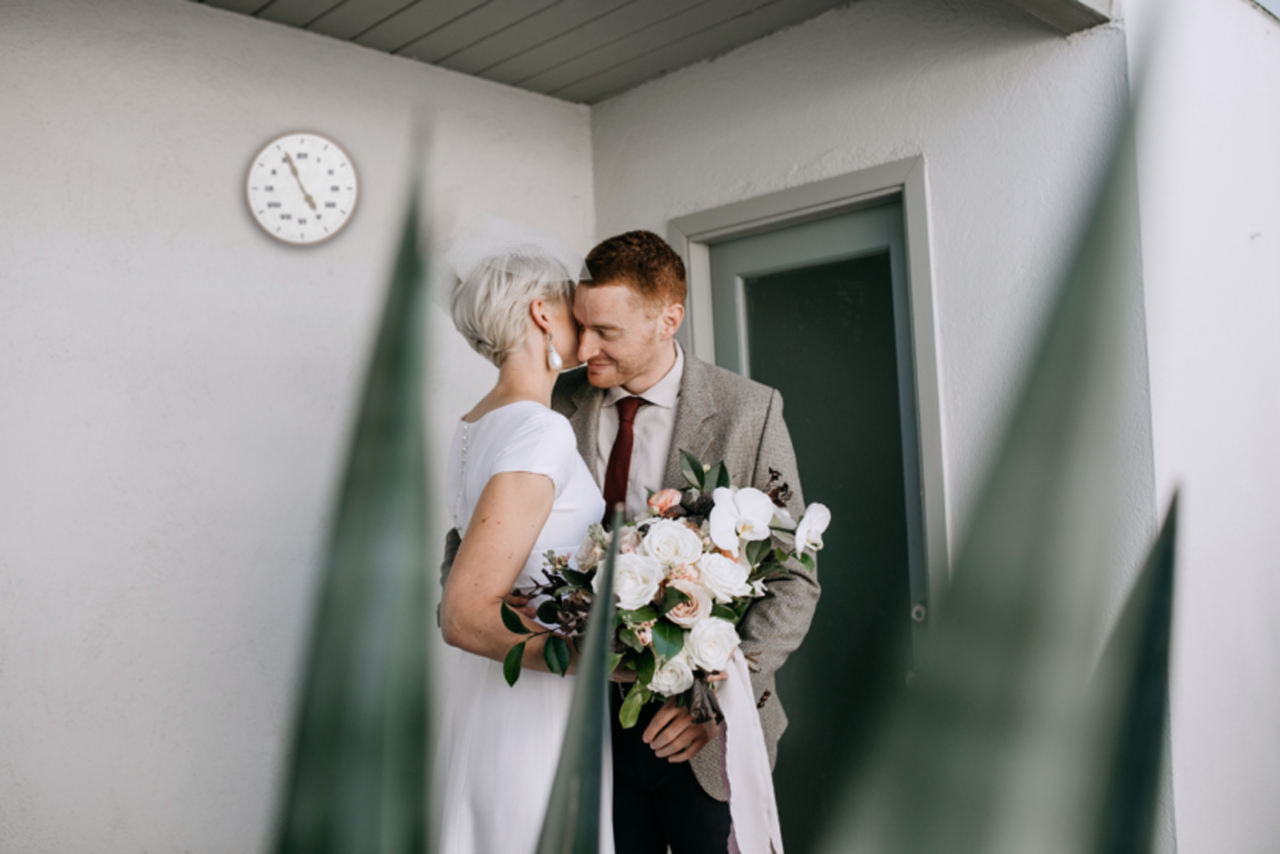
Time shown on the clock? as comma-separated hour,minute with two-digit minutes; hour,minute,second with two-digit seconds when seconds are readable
4,56
